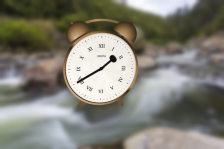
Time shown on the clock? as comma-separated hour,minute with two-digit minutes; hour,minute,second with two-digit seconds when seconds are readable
1,40
